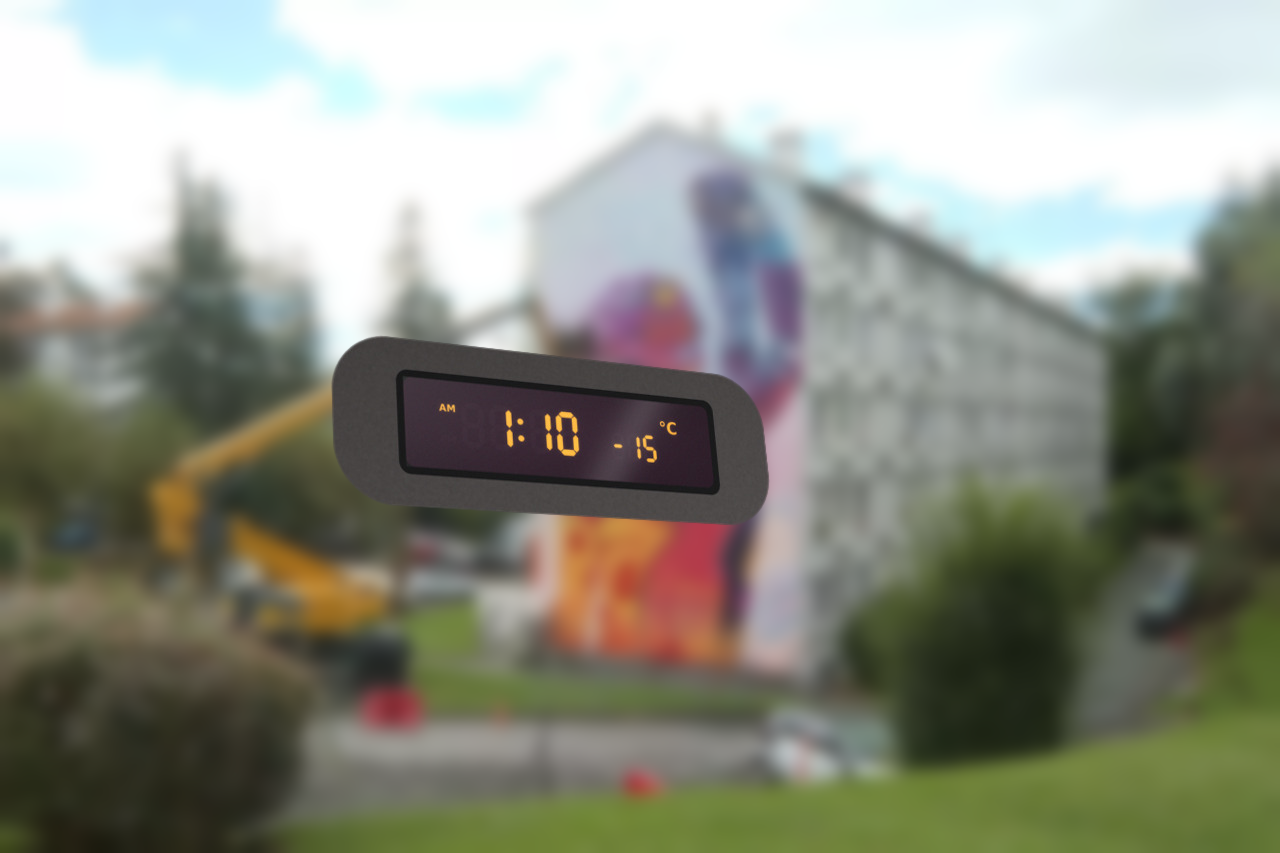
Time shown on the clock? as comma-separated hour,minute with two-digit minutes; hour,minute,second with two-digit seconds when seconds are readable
1,10
